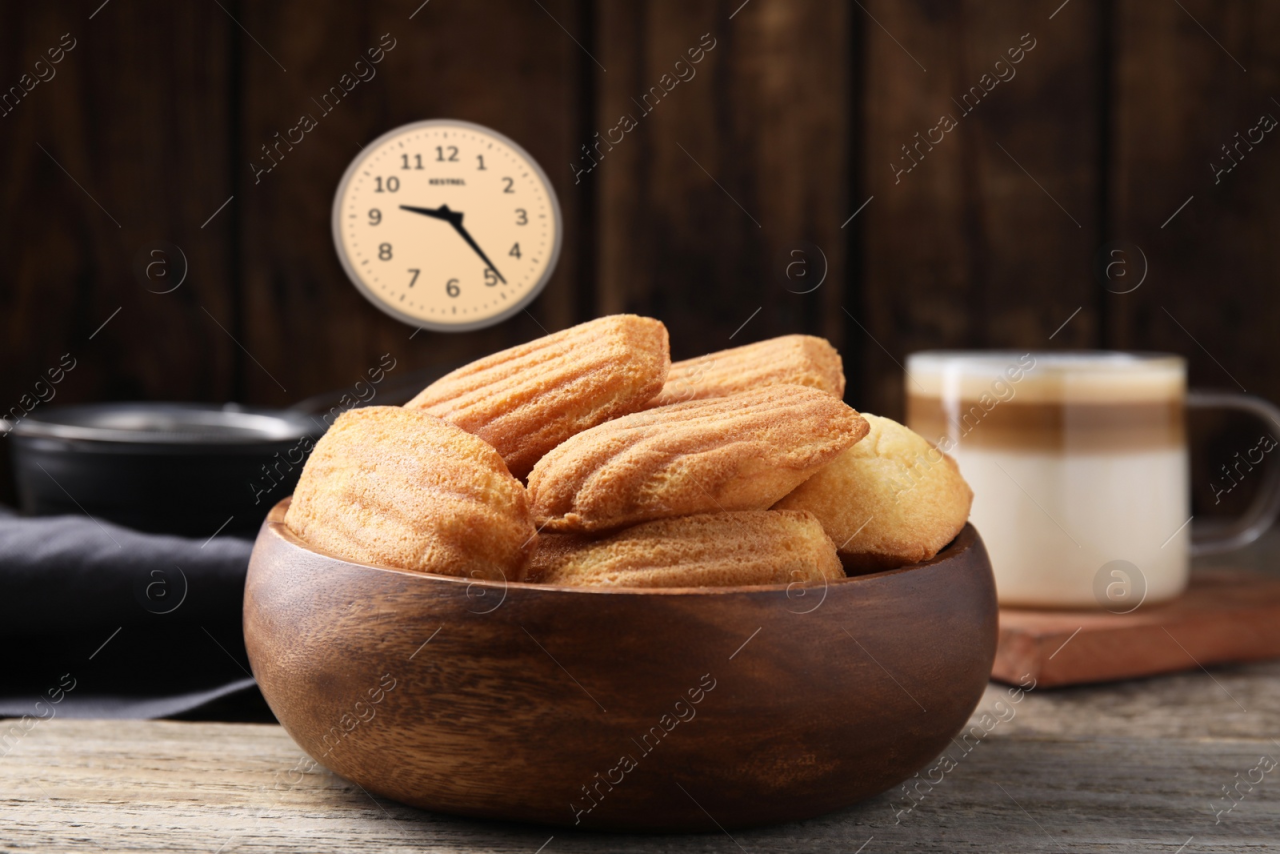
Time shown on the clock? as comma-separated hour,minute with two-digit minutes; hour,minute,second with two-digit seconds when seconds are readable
9,24
